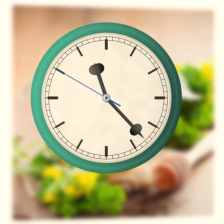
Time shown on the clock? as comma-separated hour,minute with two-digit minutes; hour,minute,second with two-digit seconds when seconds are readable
11,22,50
